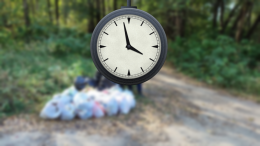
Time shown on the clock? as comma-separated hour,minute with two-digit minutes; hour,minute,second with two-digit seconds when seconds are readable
3,58
